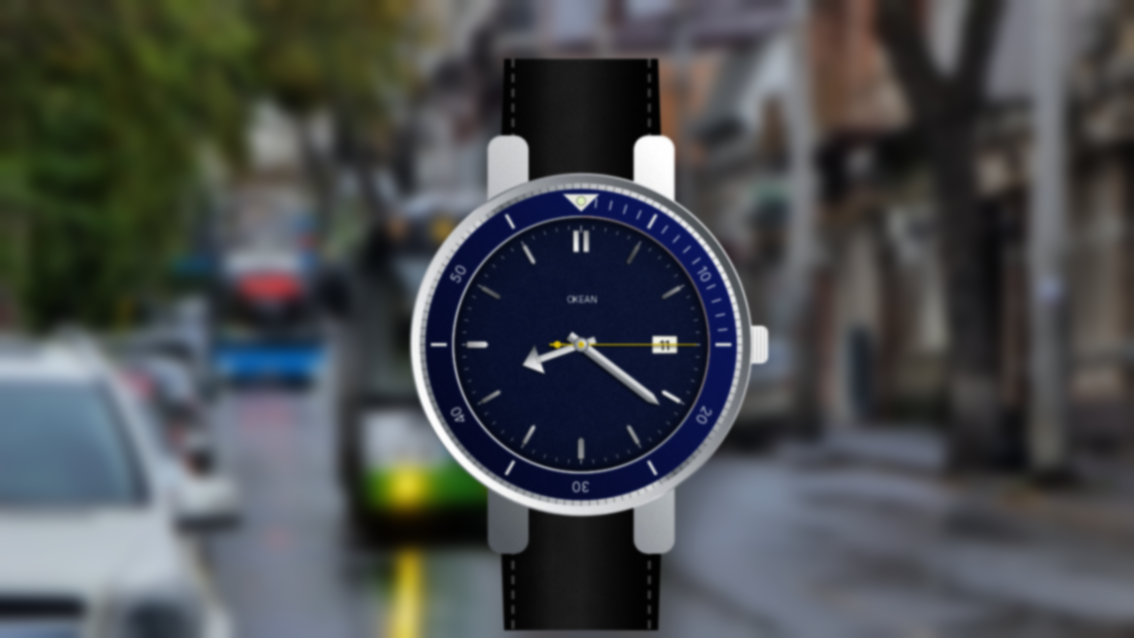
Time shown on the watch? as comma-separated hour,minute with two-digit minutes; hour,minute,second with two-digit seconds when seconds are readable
8,21,15
